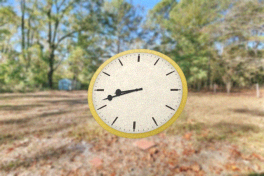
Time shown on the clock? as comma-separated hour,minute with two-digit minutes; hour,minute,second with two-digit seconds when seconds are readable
8,42
